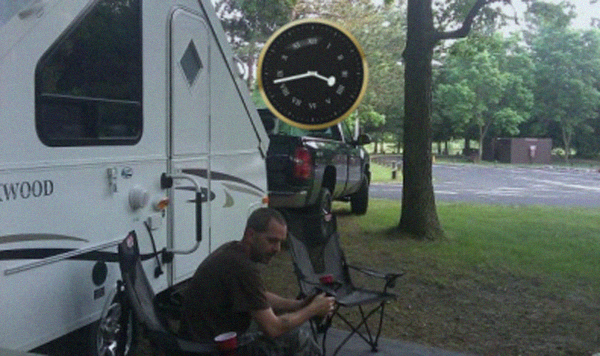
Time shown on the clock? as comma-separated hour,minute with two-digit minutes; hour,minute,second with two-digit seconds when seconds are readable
3,43
